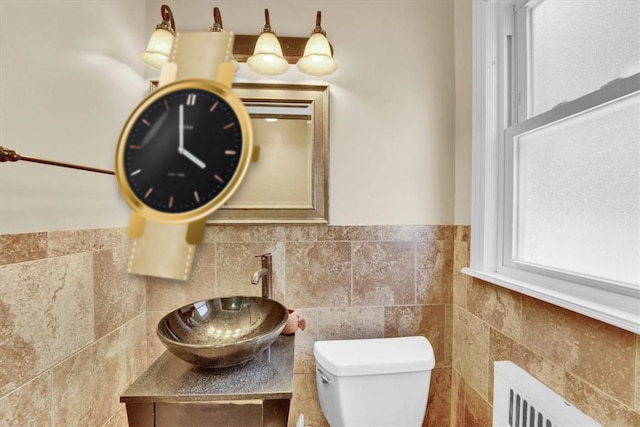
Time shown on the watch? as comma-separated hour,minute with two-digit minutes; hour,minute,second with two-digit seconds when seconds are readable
3,58
